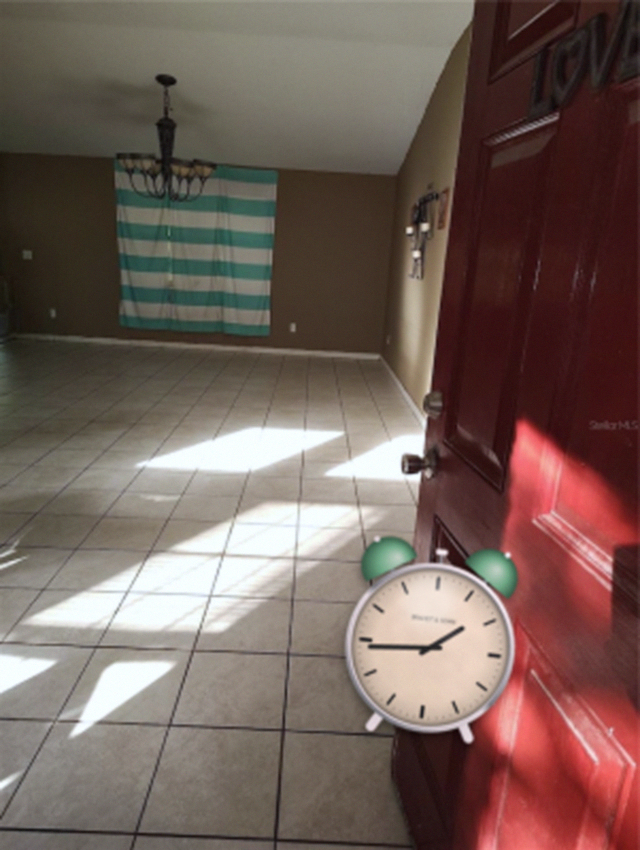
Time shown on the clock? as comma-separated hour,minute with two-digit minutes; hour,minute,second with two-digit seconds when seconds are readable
1,44
